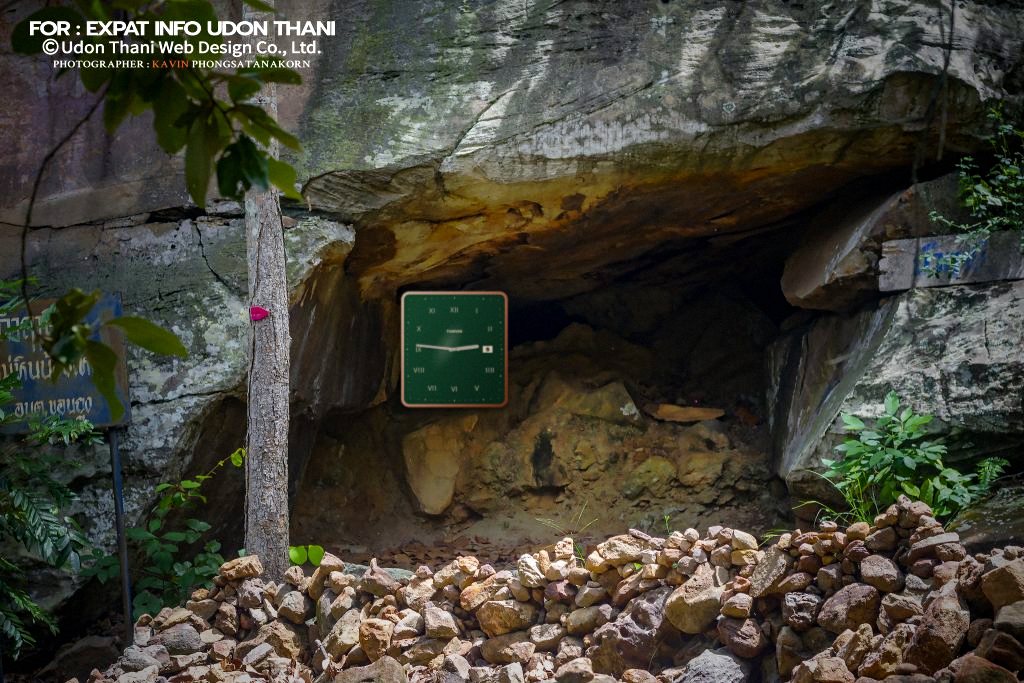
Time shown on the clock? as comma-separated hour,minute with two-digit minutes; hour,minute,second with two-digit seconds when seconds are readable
2,46
